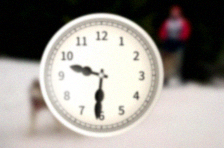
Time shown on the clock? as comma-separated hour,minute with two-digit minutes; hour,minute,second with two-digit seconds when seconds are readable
9,31
